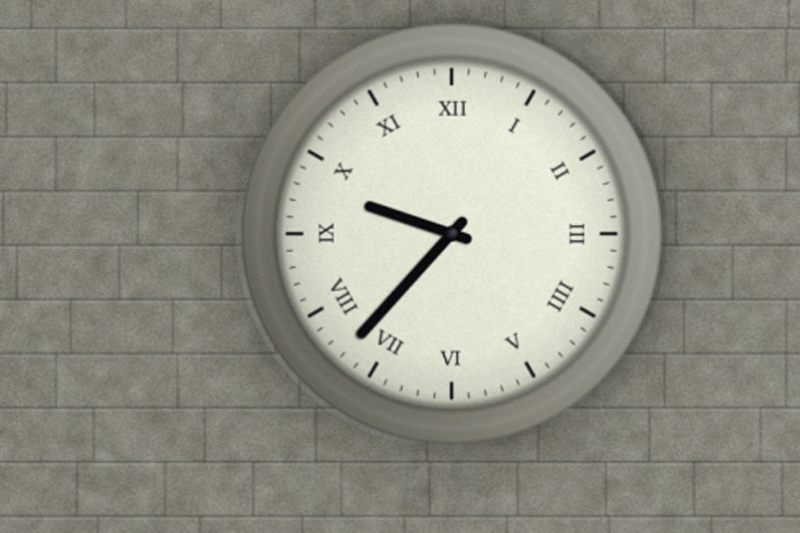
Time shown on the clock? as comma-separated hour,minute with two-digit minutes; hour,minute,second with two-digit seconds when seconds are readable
9,37
